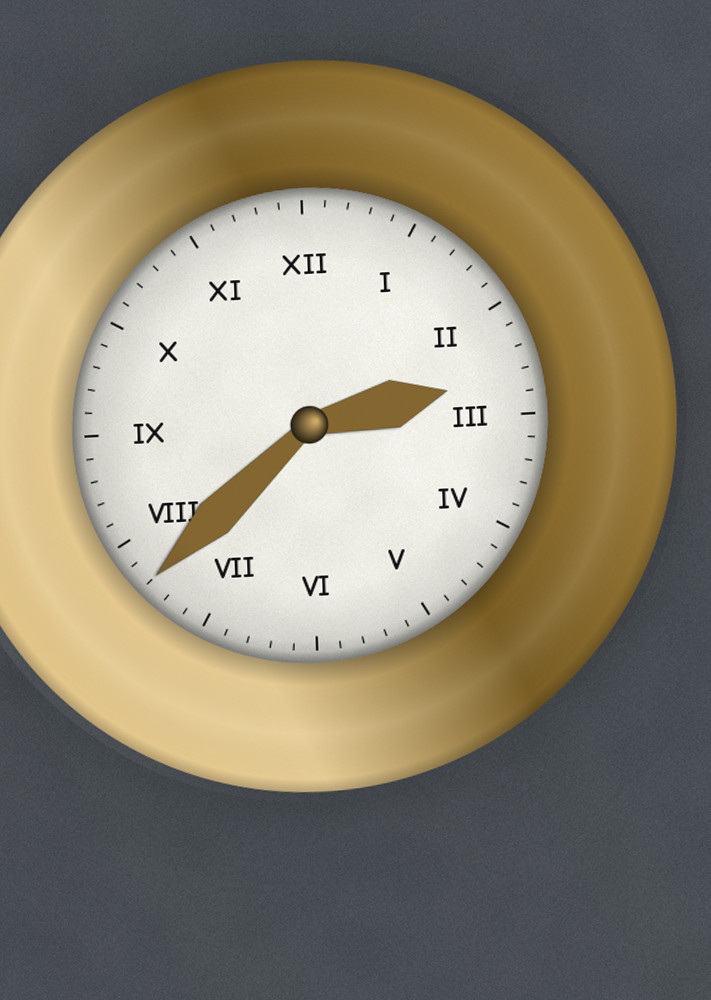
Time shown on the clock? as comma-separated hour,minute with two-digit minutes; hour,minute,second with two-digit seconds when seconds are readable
2,38
